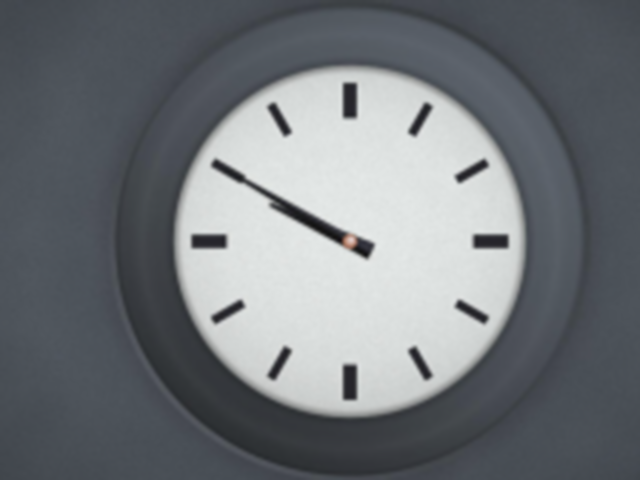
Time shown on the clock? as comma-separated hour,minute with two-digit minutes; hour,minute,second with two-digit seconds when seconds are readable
9,50
